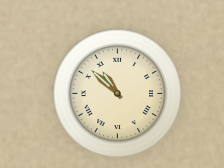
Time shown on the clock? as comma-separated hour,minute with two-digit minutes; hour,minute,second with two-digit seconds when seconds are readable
10,52
